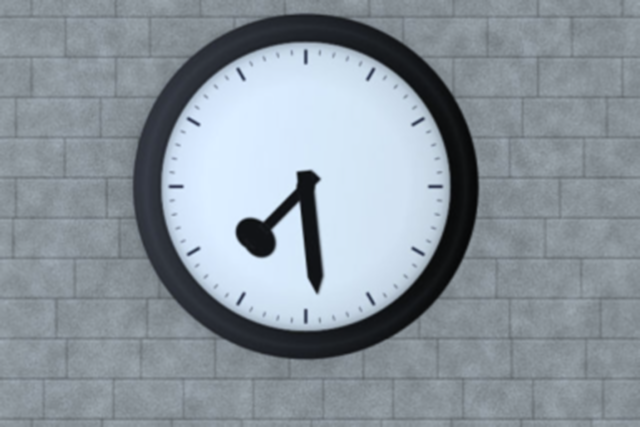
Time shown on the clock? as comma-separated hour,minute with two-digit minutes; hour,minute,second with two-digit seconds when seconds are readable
7,29
